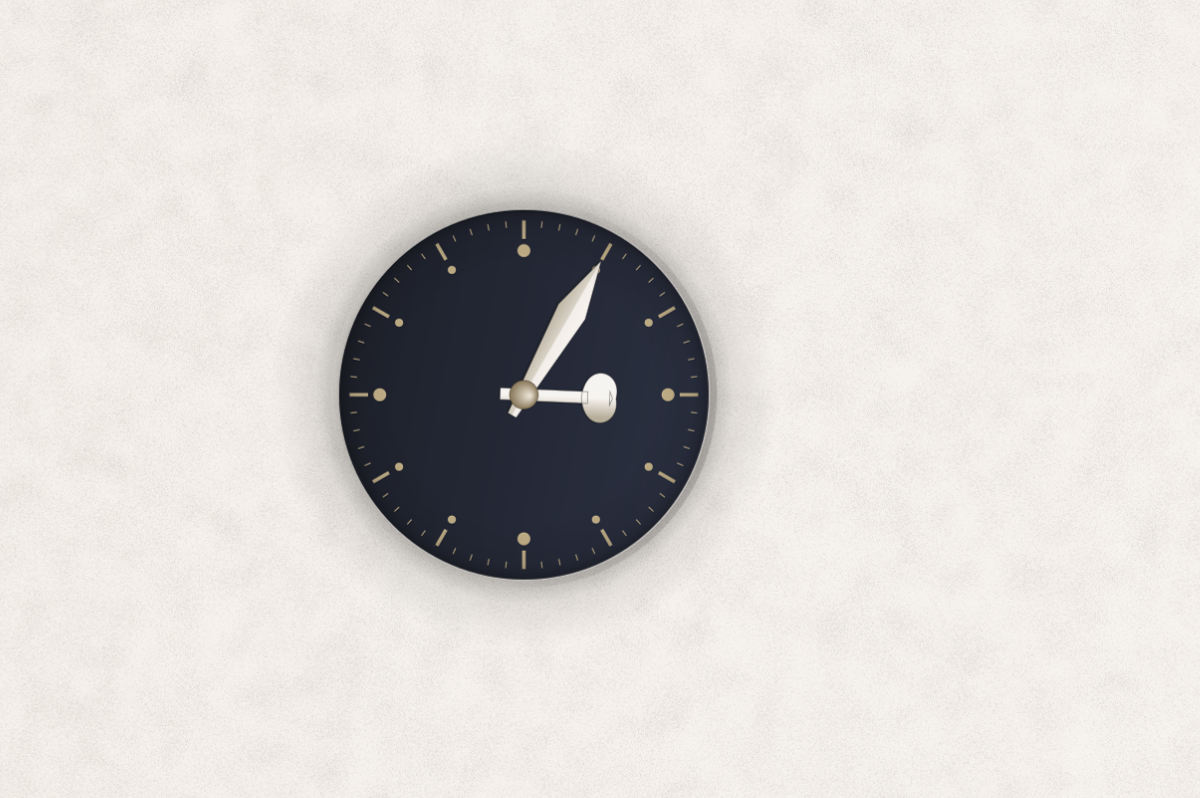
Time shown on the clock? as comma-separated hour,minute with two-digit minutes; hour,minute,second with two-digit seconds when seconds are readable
3,05
